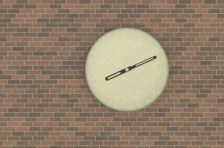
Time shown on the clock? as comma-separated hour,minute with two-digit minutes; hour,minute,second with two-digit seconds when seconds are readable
8,11
